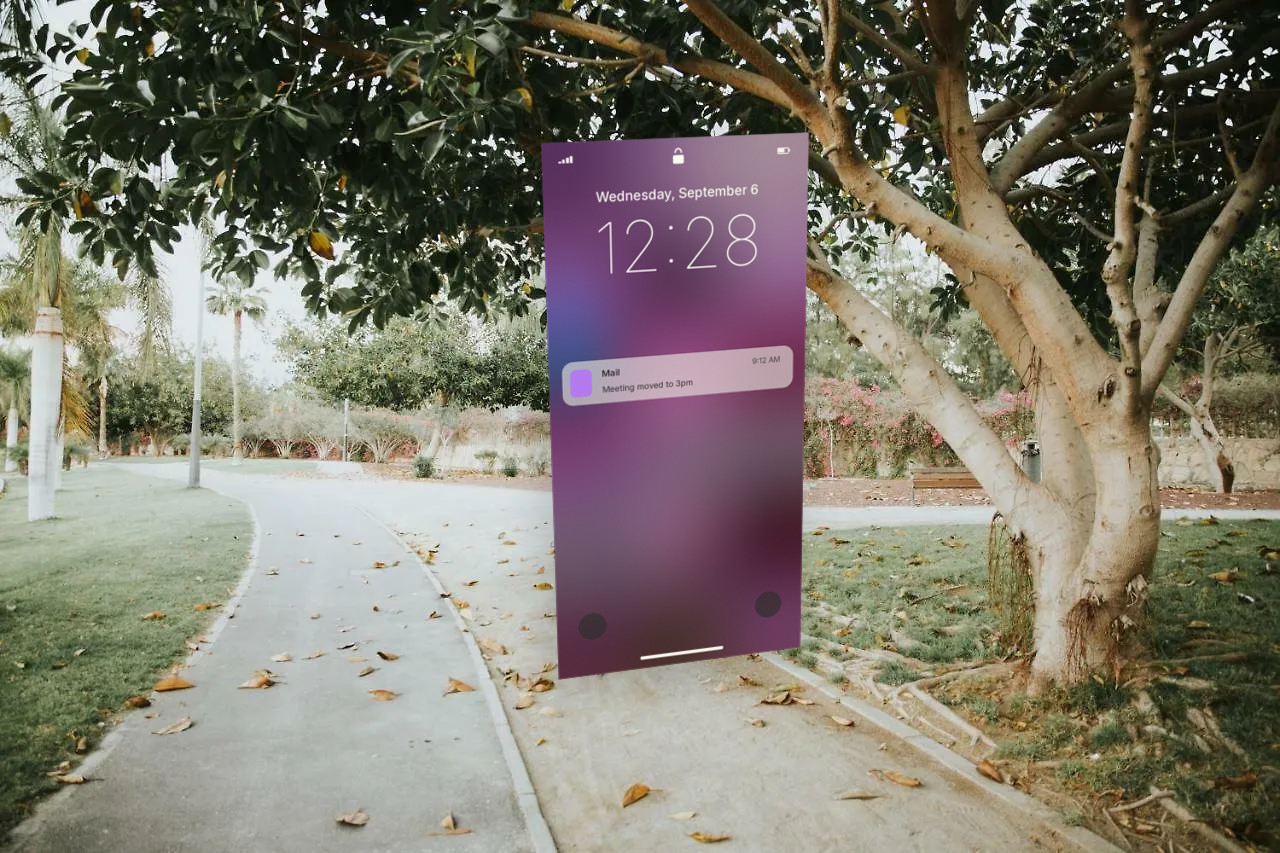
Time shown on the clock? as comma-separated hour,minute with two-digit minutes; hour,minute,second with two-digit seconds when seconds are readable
12,28
